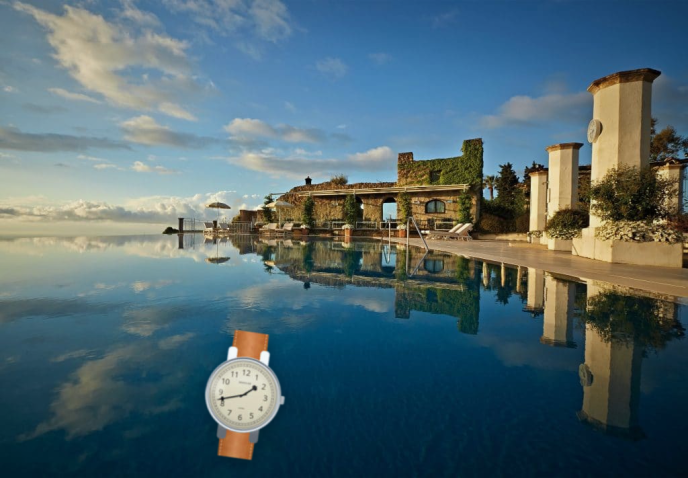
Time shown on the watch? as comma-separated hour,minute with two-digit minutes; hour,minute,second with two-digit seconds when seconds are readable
1,42
